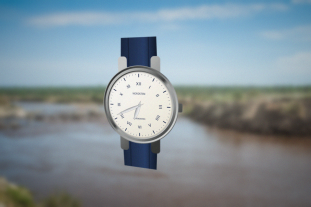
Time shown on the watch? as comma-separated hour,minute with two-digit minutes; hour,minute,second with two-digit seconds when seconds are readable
6,41
